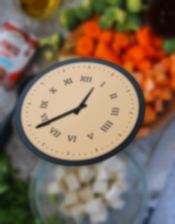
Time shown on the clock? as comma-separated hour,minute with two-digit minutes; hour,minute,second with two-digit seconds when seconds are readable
12,39
